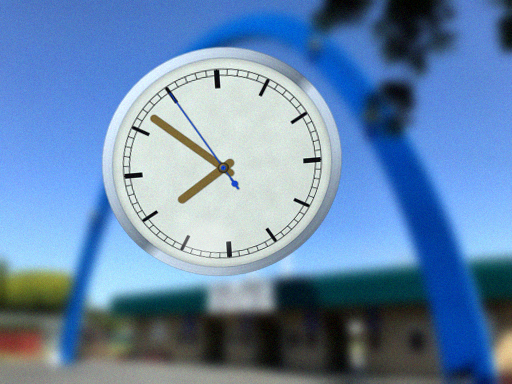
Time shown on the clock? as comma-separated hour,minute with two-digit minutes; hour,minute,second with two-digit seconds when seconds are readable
7,51,55
